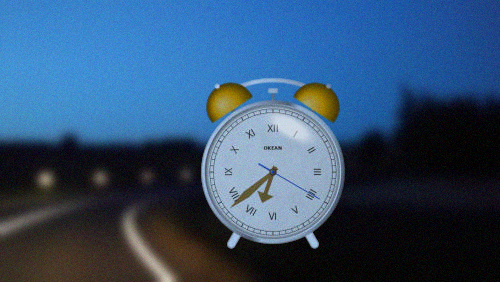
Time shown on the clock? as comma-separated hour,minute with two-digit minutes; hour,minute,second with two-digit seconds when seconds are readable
6,38,20
